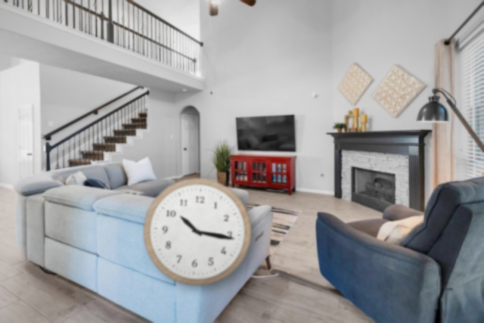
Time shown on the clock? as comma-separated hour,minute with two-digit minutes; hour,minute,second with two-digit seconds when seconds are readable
10,16
